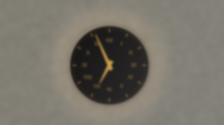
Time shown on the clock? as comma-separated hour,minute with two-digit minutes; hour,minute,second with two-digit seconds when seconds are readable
6,56
